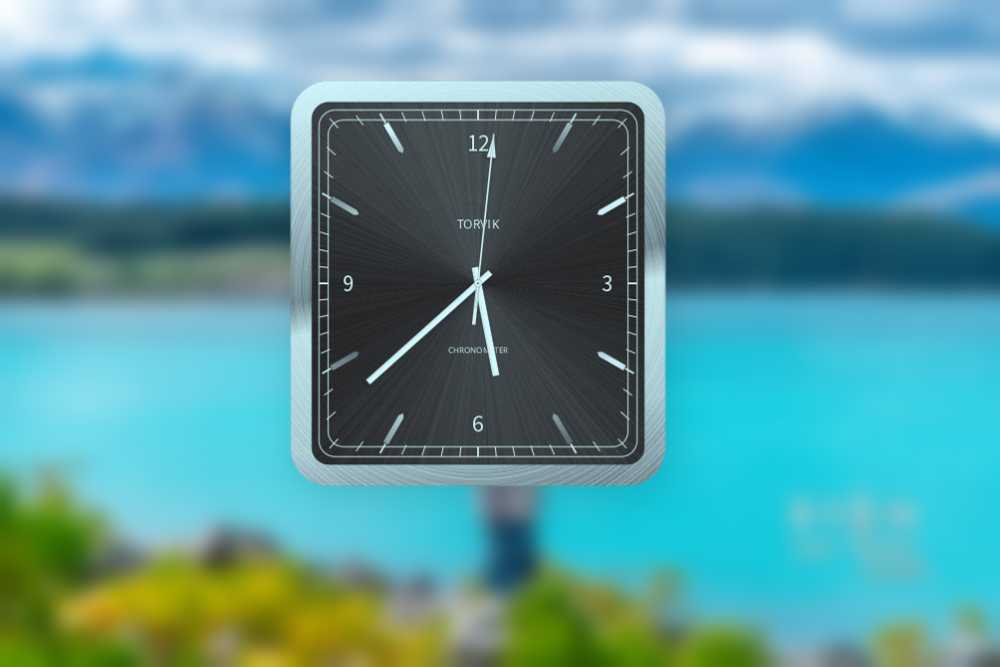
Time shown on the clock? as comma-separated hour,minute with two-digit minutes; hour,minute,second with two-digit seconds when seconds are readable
5,38,01
